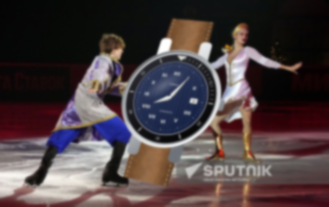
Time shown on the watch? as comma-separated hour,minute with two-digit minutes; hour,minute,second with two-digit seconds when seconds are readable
8,05
